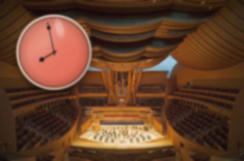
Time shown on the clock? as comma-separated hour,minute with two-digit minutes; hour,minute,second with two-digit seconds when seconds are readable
7,58
